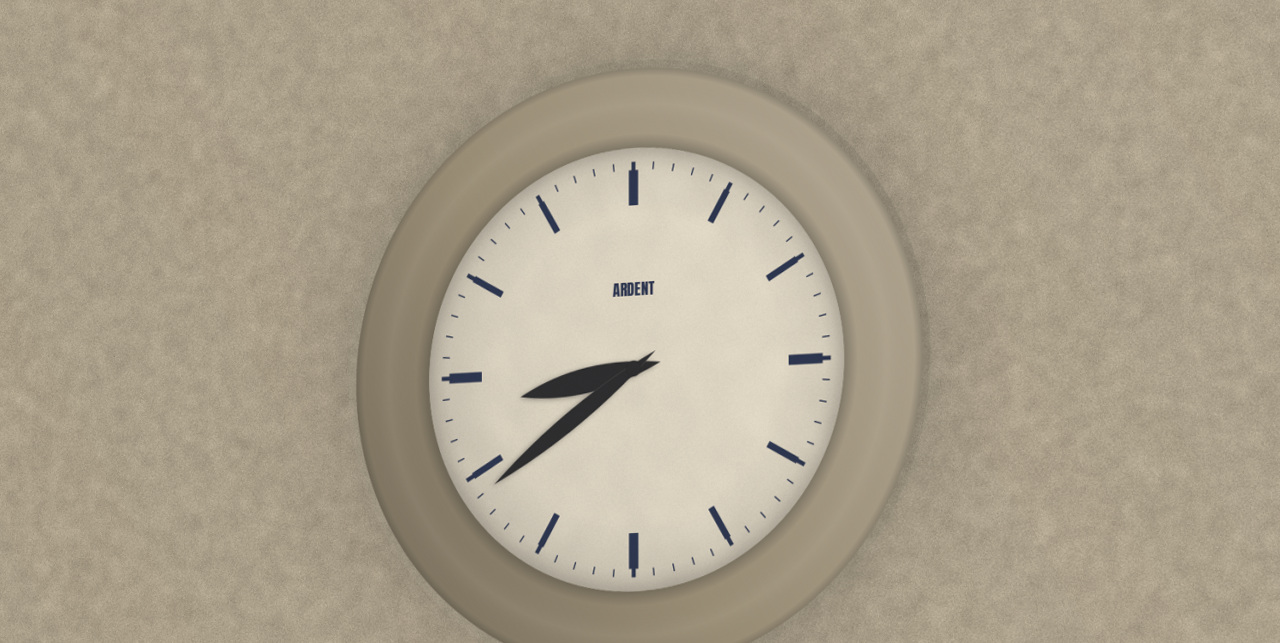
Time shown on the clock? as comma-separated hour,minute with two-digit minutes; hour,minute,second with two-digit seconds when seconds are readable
8,39
